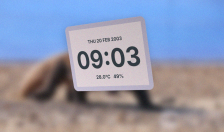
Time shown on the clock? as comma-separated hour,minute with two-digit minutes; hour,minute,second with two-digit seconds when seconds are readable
9,03
